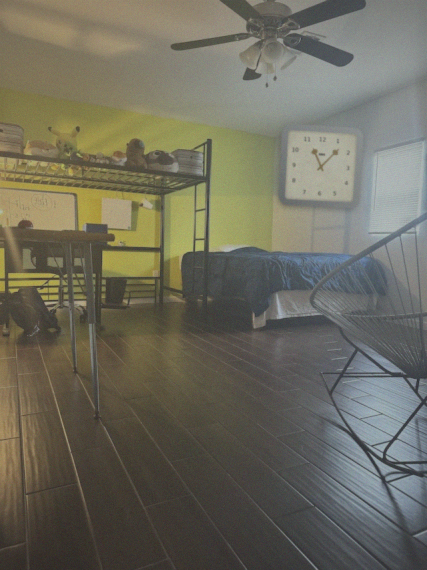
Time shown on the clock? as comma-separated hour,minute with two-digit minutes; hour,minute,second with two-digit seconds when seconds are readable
11,07
